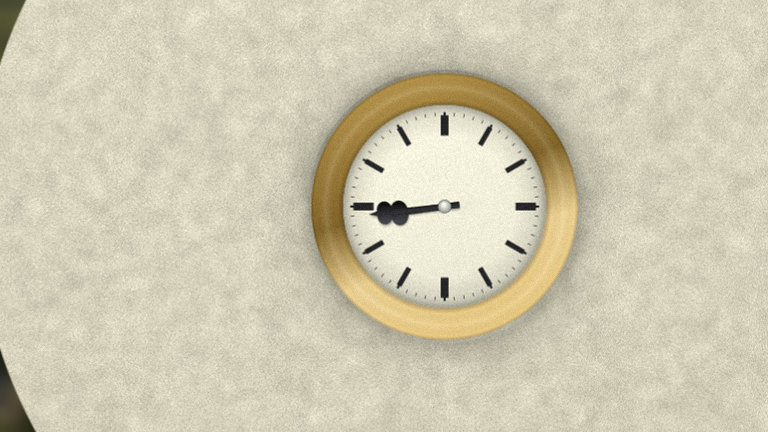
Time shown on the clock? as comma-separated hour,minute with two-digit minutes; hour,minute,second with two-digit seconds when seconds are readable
8,44
